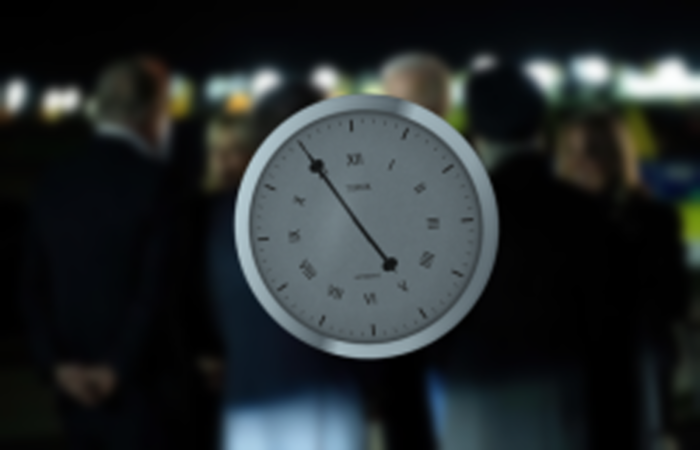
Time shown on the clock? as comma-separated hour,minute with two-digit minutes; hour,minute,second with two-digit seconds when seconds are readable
4,55
